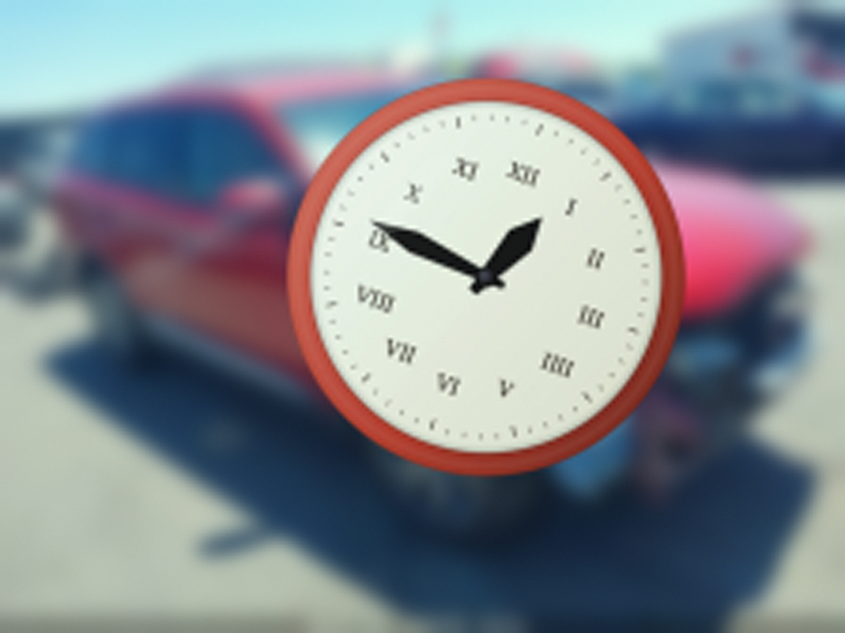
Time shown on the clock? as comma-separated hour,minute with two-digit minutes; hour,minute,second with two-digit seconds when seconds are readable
12,46
